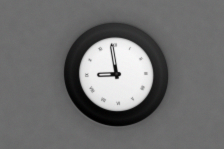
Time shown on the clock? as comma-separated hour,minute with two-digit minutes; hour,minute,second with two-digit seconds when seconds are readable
8,59
